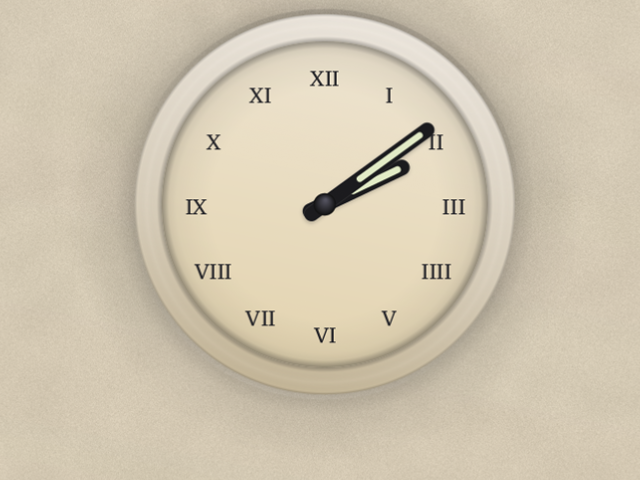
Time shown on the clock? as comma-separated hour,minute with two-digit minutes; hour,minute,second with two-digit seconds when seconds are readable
2,09
